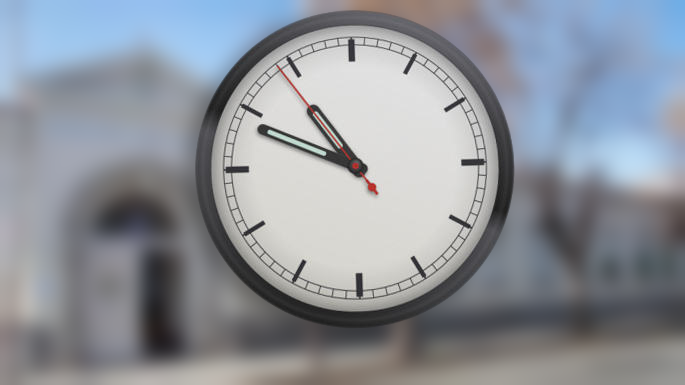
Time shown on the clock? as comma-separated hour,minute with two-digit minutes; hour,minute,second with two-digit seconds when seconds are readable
10,48,54
